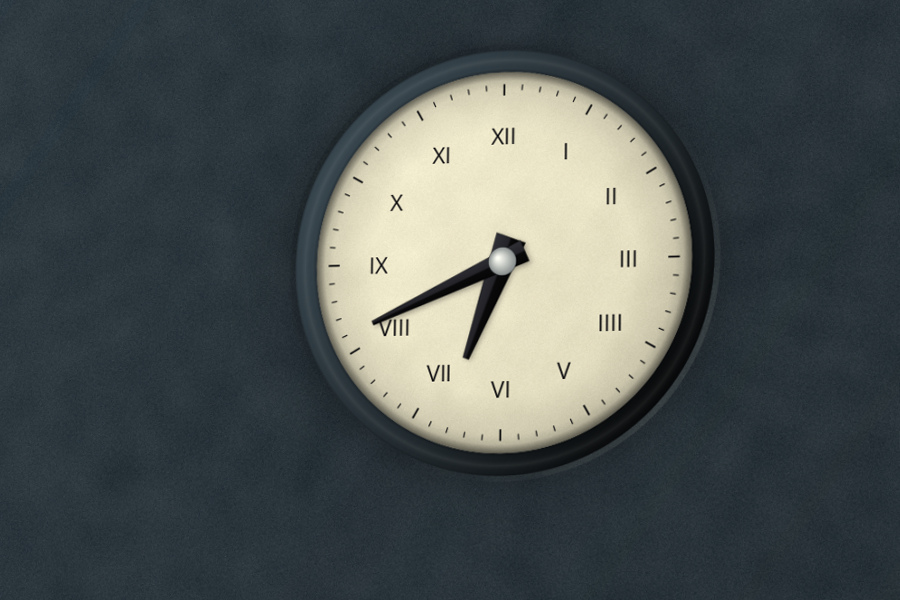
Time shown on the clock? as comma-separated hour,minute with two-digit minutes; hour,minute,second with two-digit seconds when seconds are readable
6,41
